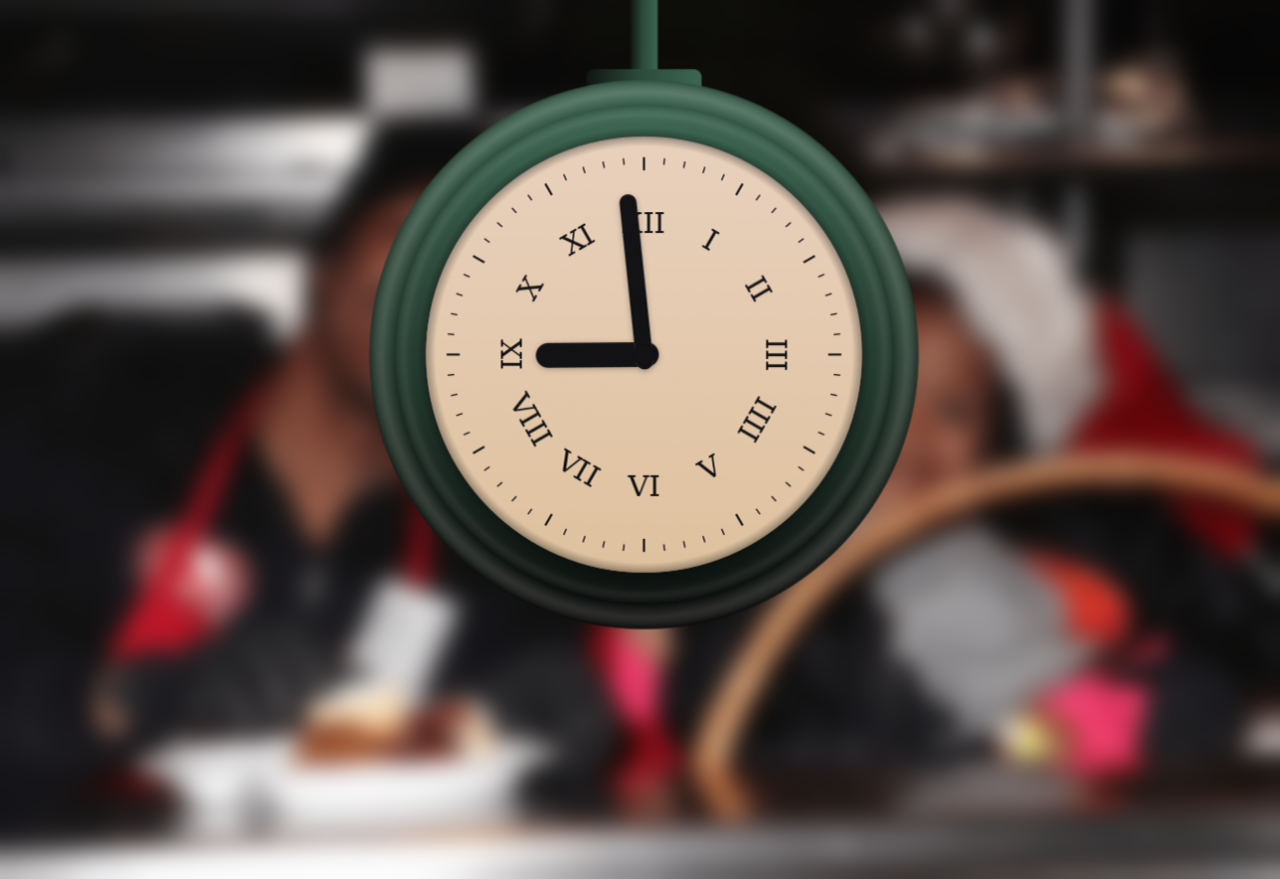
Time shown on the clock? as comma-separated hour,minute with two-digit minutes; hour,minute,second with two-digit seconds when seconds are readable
8,59
